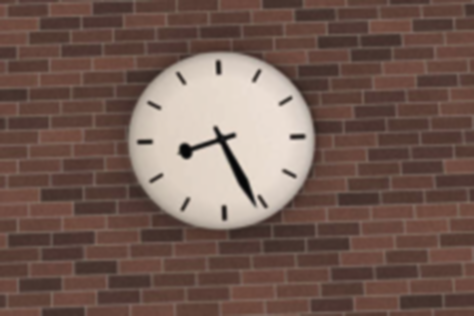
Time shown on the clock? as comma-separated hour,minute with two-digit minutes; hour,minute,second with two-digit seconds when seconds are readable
8,26
